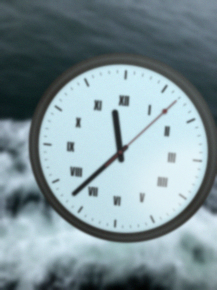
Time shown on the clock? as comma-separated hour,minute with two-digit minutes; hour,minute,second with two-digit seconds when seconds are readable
11,37,07
